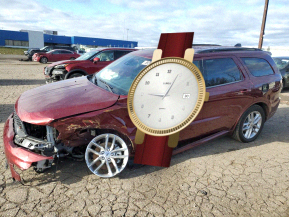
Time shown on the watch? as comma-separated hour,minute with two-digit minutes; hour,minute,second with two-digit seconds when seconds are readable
9,04
